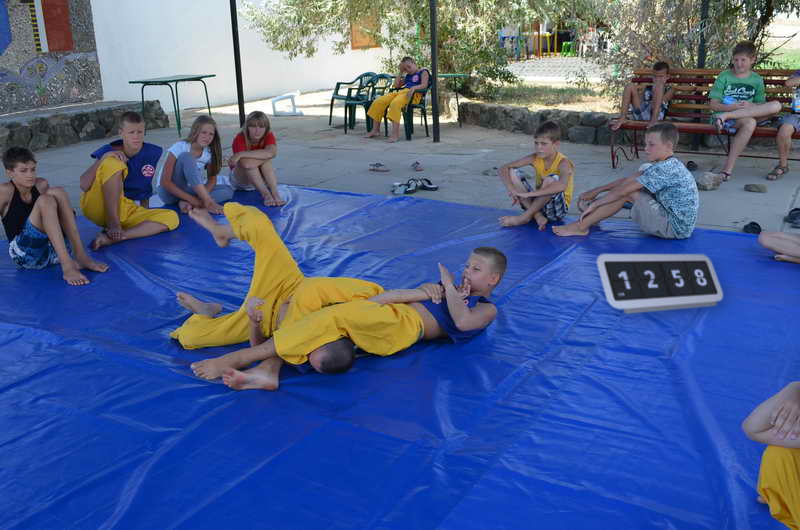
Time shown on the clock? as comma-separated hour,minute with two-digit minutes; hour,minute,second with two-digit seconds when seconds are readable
12,58
